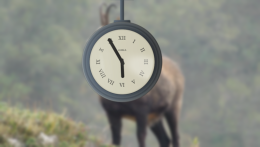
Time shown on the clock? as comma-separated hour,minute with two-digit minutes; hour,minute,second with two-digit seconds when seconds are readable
5,55
